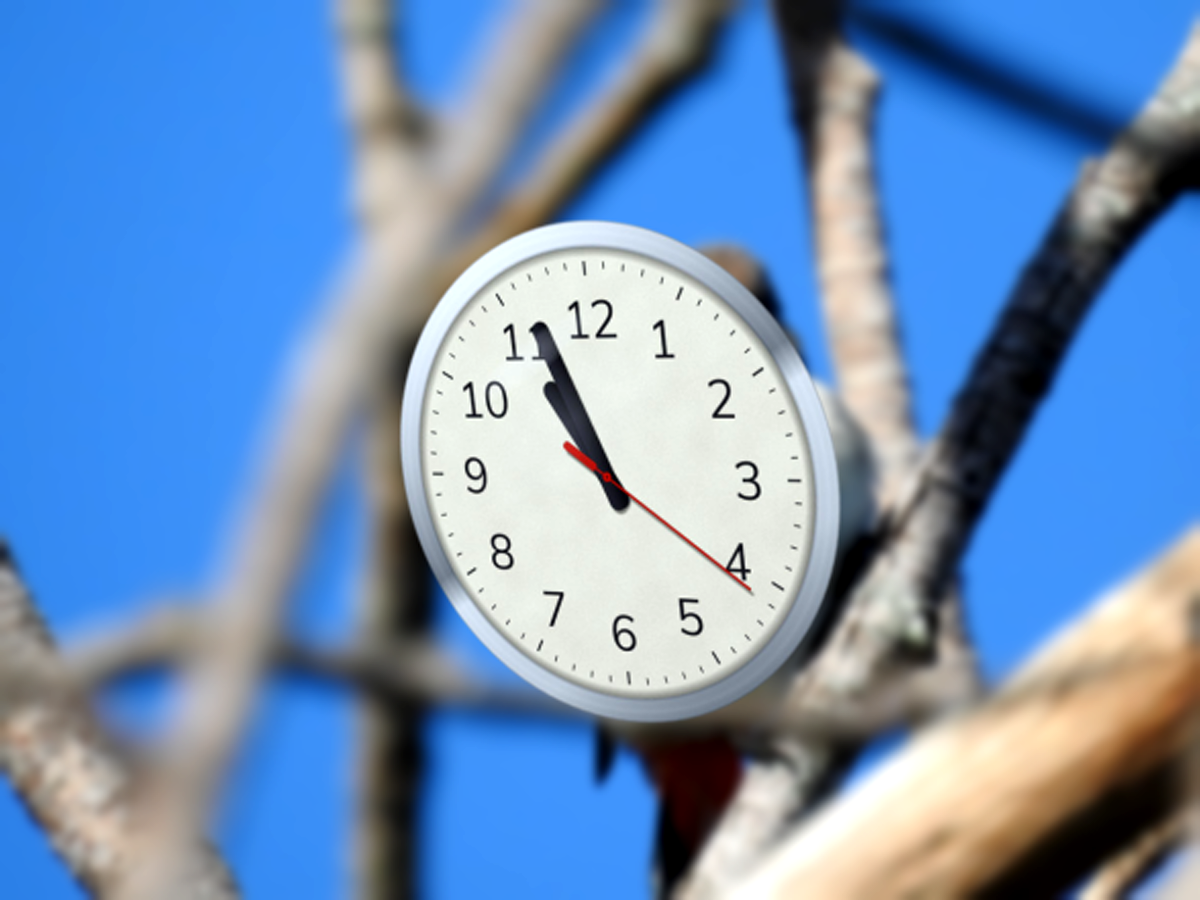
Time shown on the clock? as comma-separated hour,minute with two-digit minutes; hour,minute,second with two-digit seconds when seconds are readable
10,56,21
